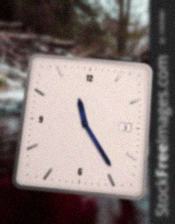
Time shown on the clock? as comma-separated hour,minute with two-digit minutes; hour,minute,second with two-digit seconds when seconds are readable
11,24
